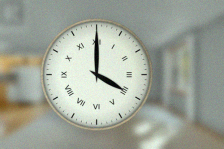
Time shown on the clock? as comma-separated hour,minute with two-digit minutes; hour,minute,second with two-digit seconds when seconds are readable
4,00
